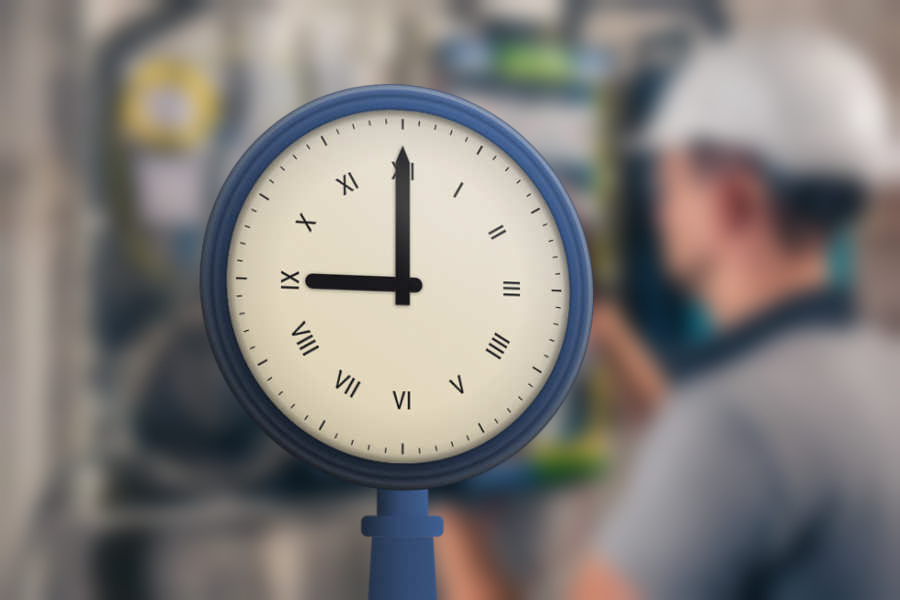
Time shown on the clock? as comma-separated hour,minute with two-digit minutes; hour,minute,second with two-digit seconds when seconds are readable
9,00
